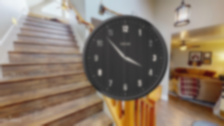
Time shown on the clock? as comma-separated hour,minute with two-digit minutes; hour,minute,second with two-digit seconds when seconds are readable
3,53
